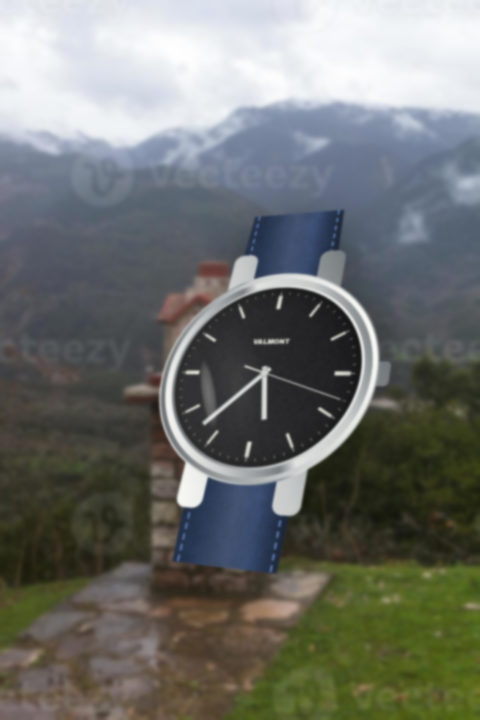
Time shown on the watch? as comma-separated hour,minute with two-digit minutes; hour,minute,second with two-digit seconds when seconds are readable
5,37,18
